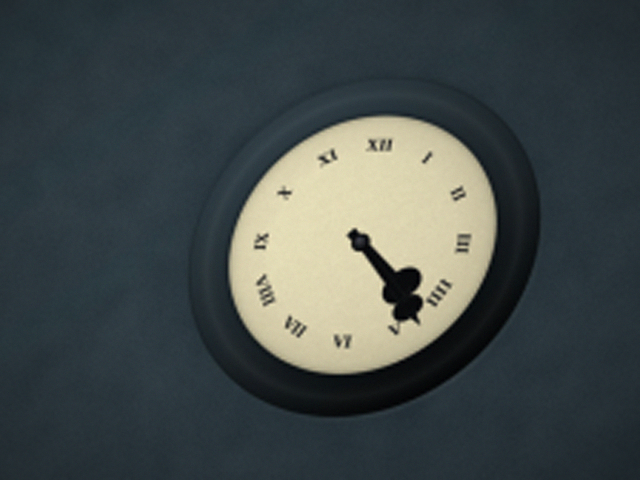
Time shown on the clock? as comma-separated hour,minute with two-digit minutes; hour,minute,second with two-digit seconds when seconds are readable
4,23
